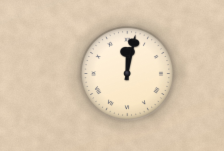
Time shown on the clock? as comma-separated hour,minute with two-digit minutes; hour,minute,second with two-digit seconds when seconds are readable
12,02
